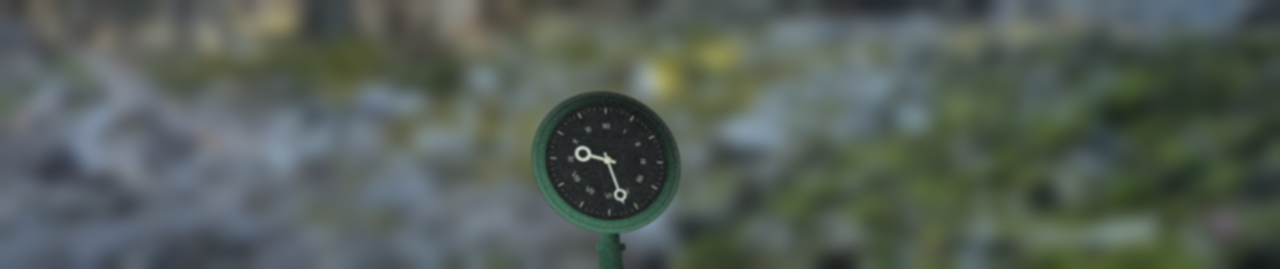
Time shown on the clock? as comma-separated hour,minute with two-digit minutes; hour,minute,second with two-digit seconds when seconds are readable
9,27
